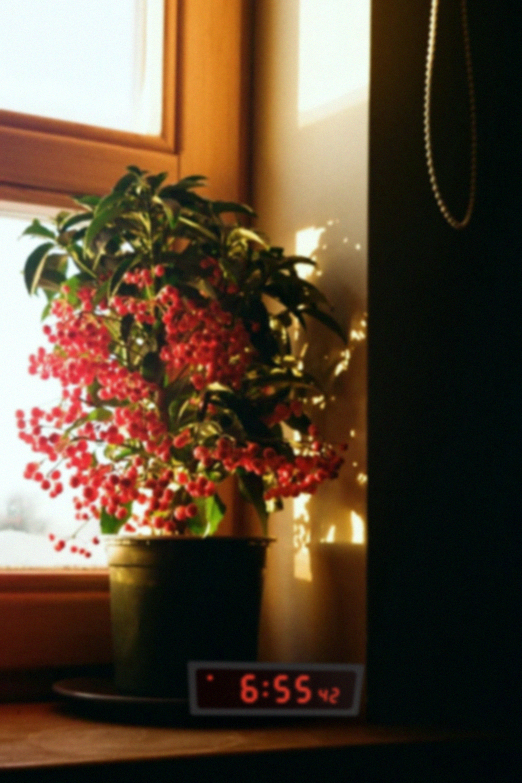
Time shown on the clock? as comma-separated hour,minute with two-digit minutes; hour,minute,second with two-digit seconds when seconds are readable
6,55,42
